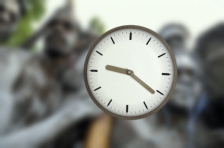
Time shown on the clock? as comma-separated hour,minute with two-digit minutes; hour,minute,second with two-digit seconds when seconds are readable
9,21
